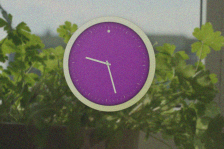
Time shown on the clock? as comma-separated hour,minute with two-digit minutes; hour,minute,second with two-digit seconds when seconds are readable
9,27
